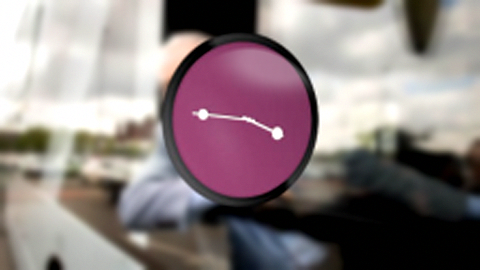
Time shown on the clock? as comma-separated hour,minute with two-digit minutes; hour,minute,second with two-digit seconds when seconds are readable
3,46
